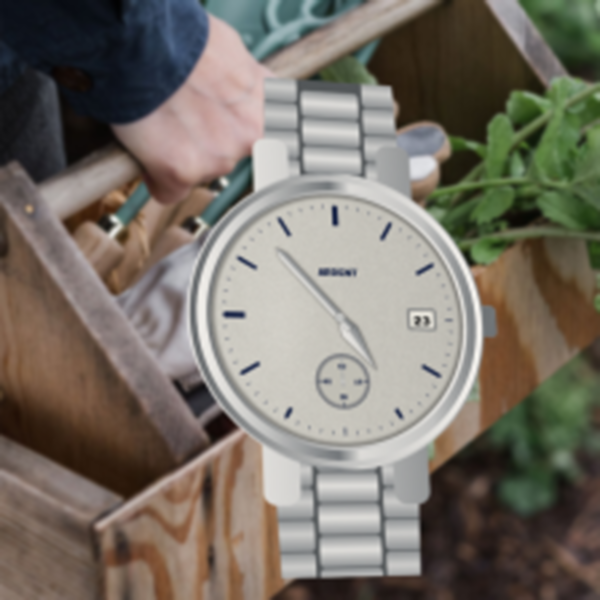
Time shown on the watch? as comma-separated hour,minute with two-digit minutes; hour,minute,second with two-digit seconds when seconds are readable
4,53
